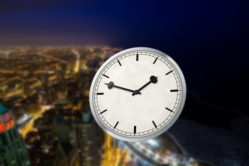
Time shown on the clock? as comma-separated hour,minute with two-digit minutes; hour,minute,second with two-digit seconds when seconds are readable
1,48
